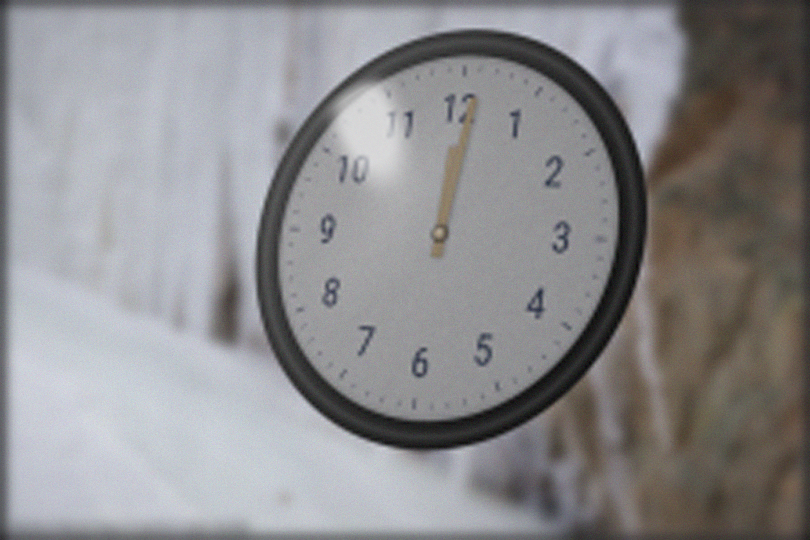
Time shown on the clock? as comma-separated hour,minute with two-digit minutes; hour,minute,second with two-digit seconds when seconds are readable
12,01
